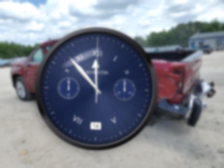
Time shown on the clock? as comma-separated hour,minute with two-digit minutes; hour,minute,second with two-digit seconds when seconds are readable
11,53
